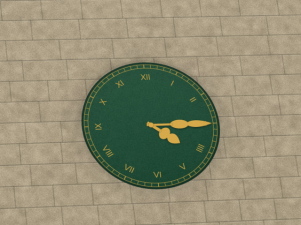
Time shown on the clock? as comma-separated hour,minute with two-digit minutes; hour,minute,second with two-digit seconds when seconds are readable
4,15
